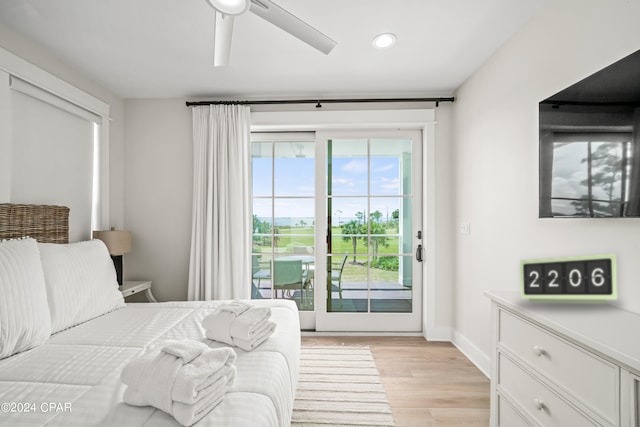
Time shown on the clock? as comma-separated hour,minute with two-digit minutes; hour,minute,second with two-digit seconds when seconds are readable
22,06
